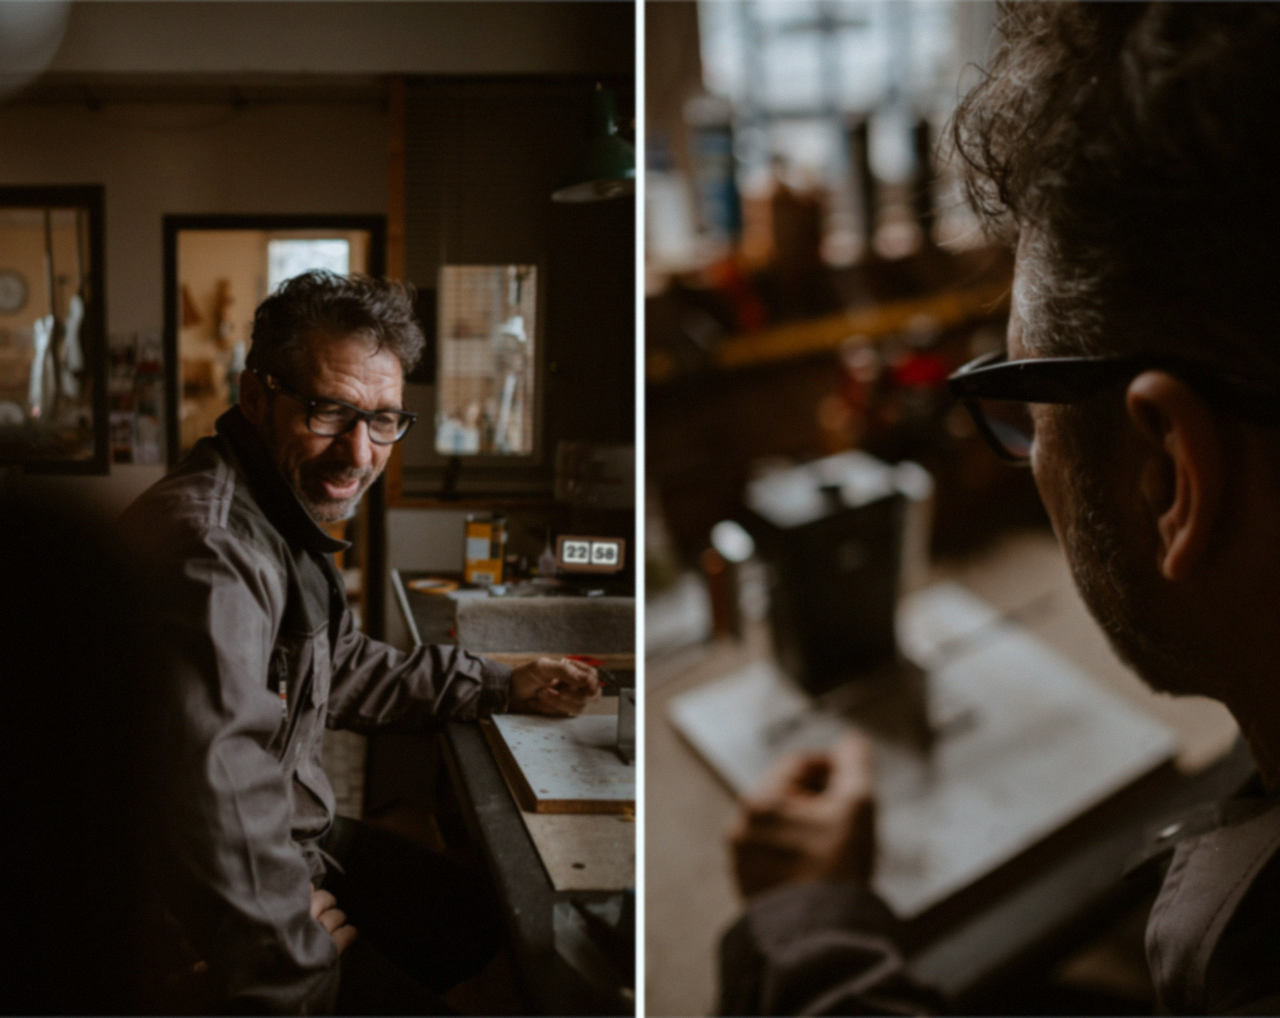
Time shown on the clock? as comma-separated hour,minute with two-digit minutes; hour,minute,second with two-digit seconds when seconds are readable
22,58
